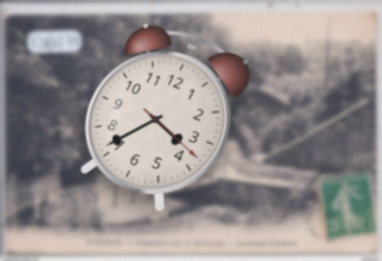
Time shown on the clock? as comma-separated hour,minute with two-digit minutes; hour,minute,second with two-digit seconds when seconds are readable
3,36,18
